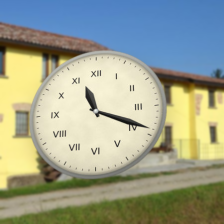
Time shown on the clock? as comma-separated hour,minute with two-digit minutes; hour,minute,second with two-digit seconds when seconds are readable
11,19
